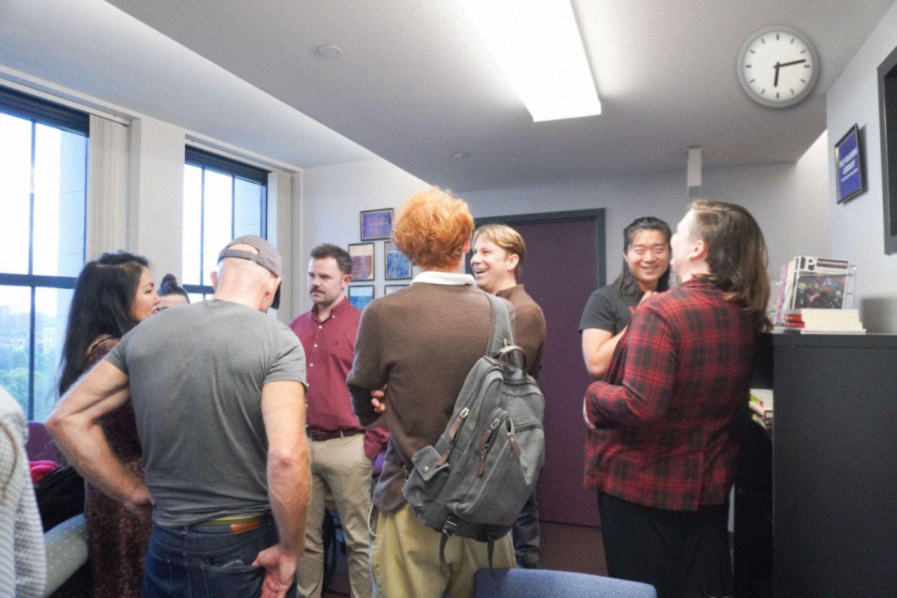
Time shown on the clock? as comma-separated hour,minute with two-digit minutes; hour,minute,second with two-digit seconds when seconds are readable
6,13
